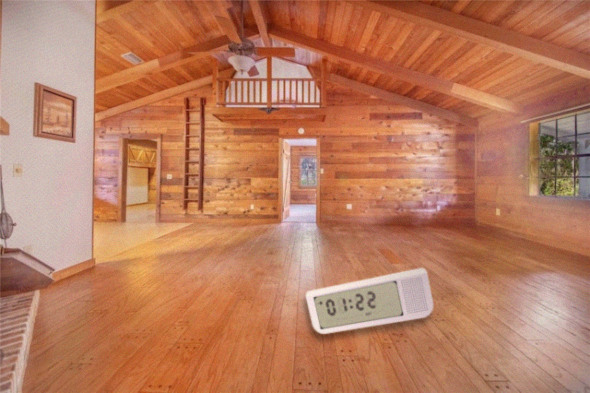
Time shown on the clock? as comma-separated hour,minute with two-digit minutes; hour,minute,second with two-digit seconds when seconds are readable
1,22
